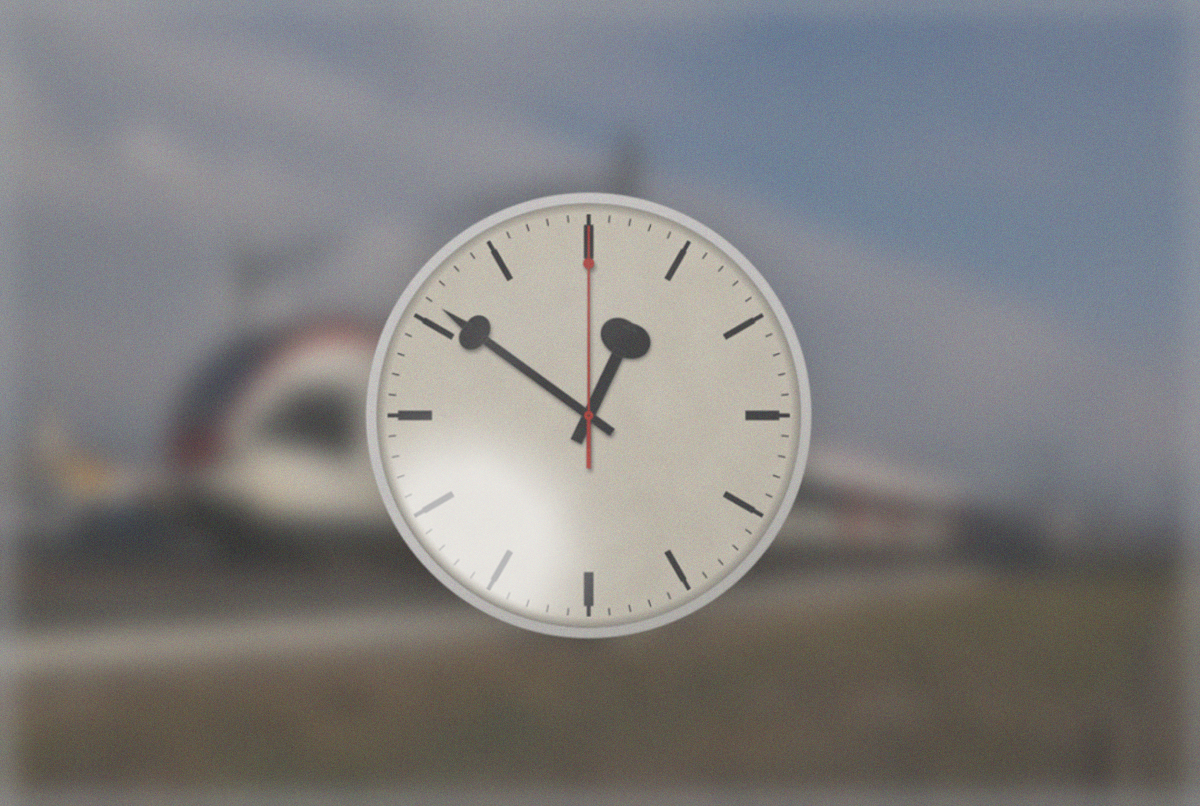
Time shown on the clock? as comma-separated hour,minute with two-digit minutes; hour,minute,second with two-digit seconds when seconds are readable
12,51,00
